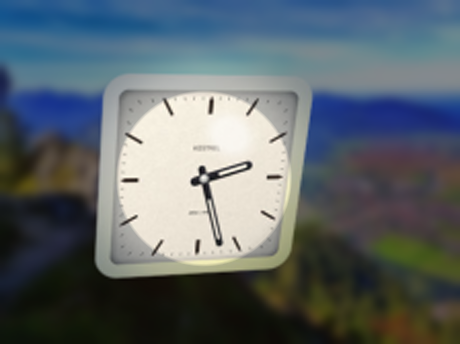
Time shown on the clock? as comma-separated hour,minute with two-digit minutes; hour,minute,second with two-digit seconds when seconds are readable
2,27
